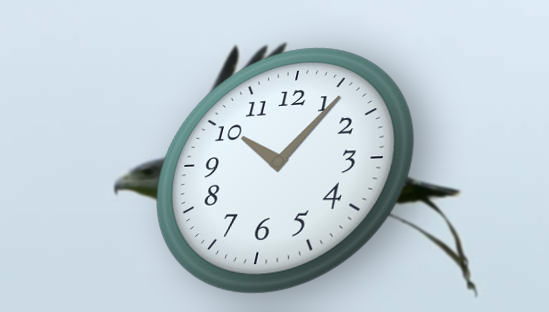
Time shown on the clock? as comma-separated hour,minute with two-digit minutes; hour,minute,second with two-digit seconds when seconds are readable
10,06
